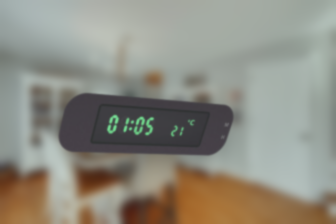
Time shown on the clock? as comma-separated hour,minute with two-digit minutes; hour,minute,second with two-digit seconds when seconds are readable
1,05
